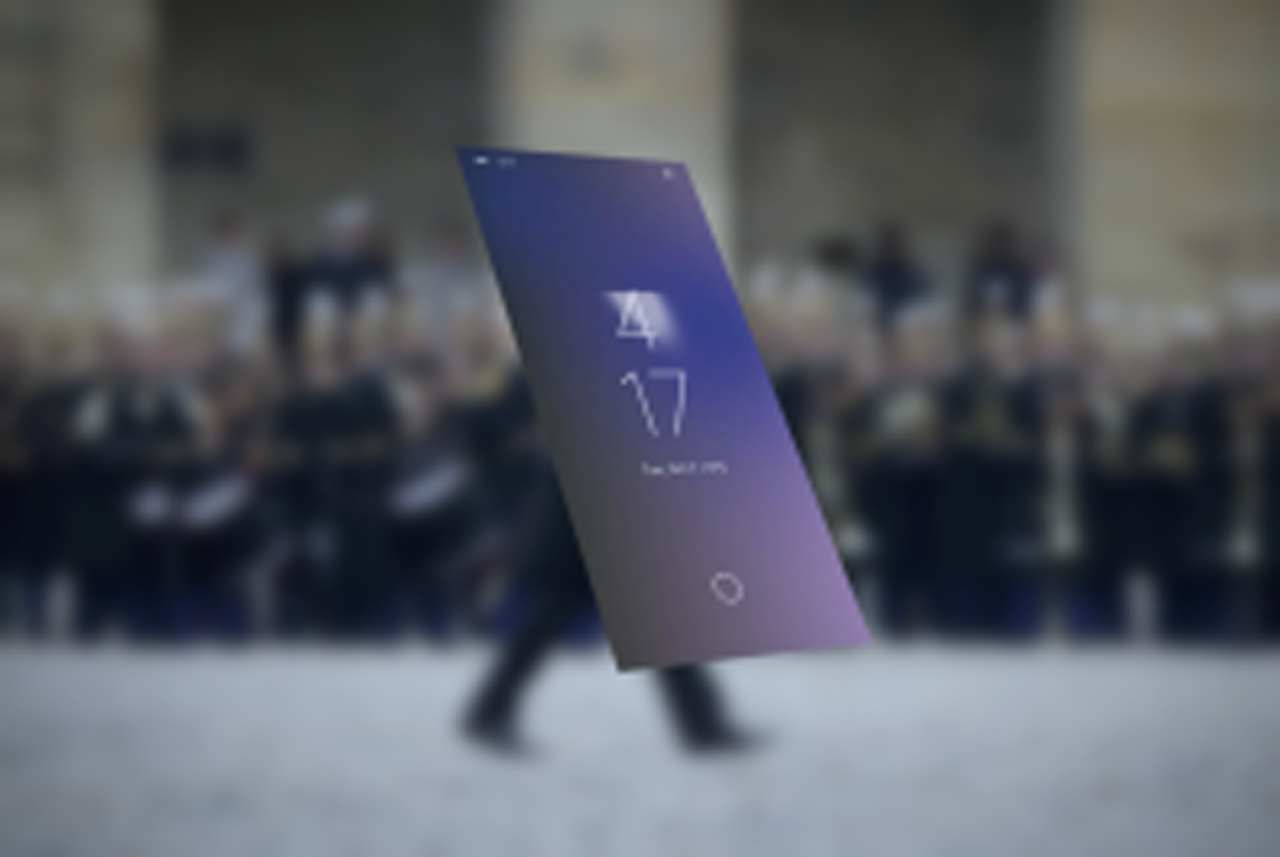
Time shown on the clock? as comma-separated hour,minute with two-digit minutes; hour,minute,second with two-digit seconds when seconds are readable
4,17
